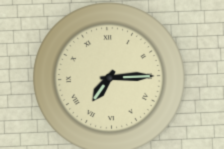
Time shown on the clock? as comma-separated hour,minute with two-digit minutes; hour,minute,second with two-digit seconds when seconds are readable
7,15
